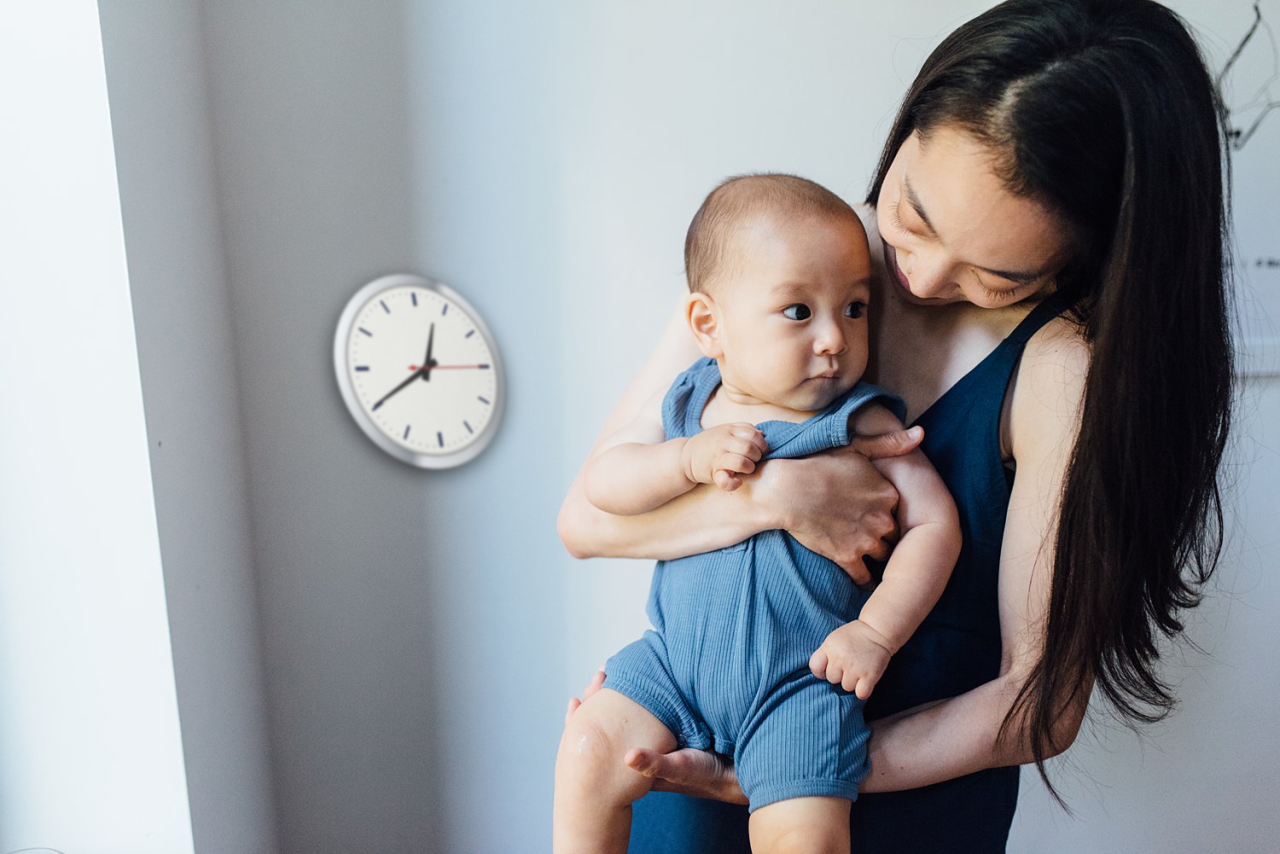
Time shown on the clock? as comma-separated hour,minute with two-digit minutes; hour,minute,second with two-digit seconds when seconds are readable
12,40,15
